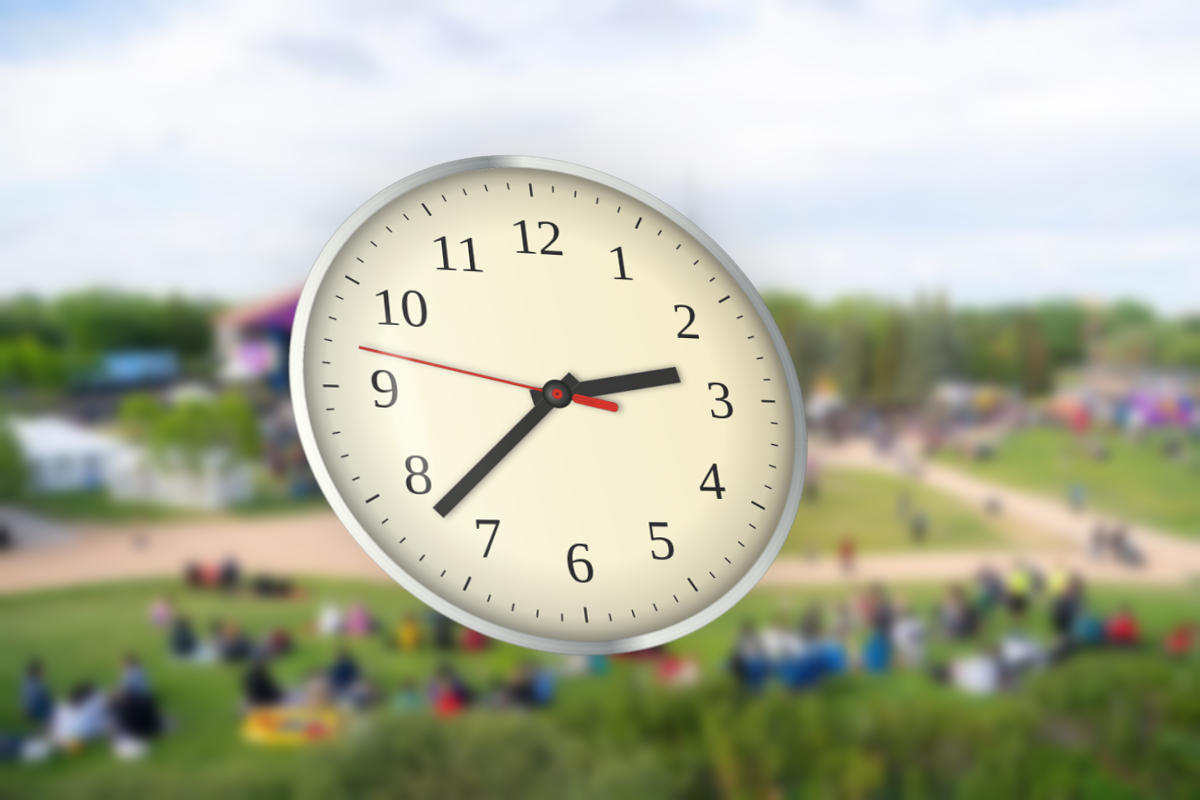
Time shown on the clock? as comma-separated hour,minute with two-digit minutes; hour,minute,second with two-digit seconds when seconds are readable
2,37,47
